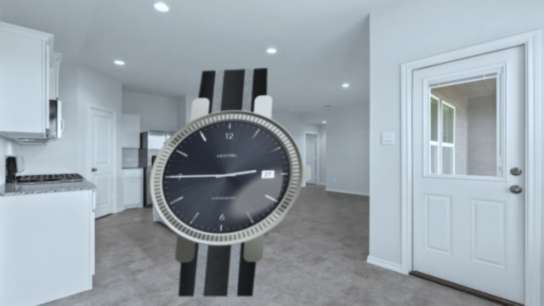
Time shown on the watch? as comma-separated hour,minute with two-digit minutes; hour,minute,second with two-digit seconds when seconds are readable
2,45
